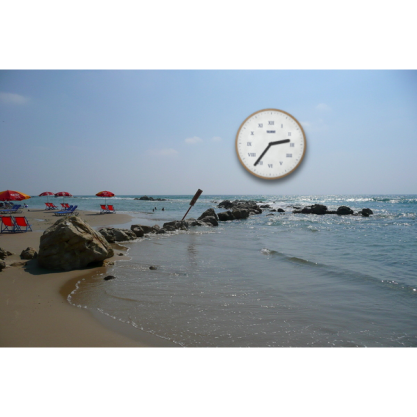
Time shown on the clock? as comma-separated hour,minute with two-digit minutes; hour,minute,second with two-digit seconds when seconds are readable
2,36
